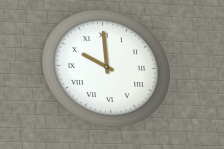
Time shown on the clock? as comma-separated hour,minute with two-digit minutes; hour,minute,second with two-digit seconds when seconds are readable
10,00
